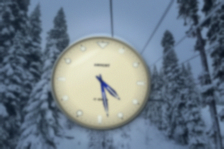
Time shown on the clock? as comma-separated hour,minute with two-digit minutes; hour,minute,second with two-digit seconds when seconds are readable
4,28
